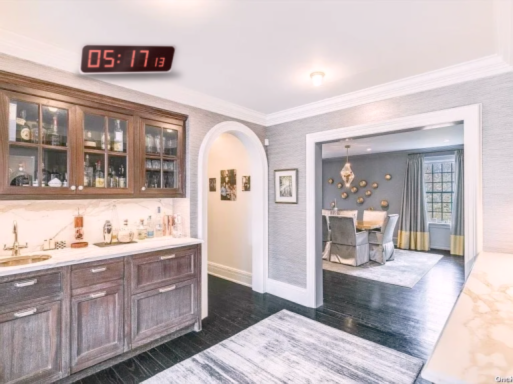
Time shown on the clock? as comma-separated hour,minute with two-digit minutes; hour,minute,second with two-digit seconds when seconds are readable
5,17,13
